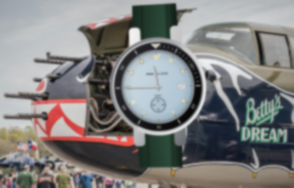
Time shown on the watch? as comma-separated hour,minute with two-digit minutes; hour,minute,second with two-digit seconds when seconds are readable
11,45
